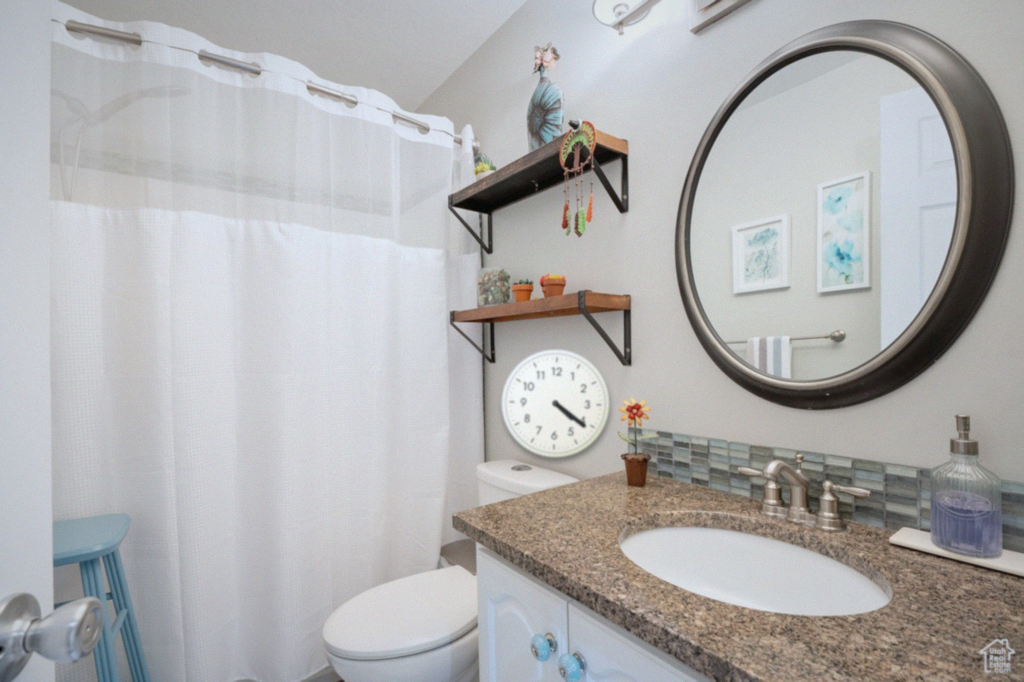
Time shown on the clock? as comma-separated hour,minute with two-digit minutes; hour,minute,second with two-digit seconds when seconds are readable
4,21
